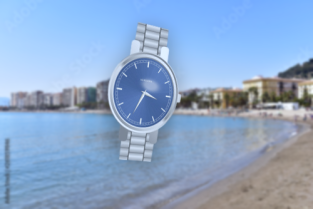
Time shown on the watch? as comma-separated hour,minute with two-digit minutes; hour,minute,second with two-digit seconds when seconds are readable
3,34
